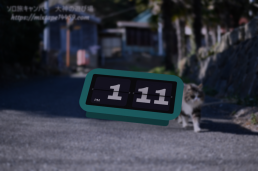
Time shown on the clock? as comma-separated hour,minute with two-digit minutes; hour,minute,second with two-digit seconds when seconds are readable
1,11
